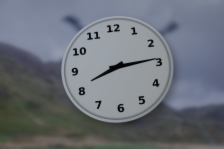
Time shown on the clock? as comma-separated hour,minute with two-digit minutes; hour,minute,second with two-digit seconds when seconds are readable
8,14
